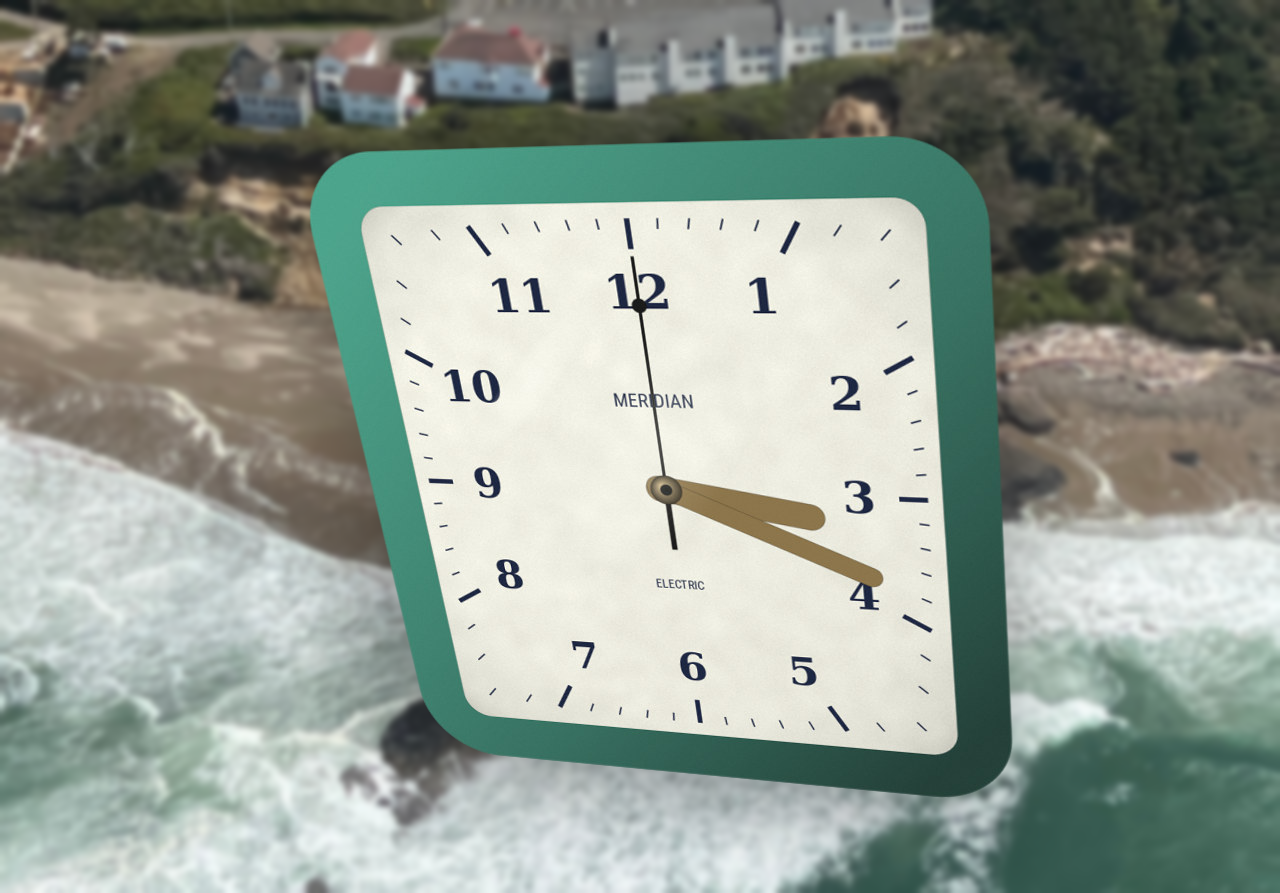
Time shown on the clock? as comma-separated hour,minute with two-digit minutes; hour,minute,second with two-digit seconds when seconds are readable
3,19,00
